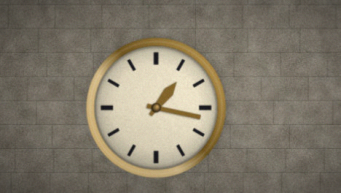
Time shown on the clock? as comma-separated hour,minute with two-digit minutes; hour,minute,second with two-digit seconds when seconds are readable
1,17
